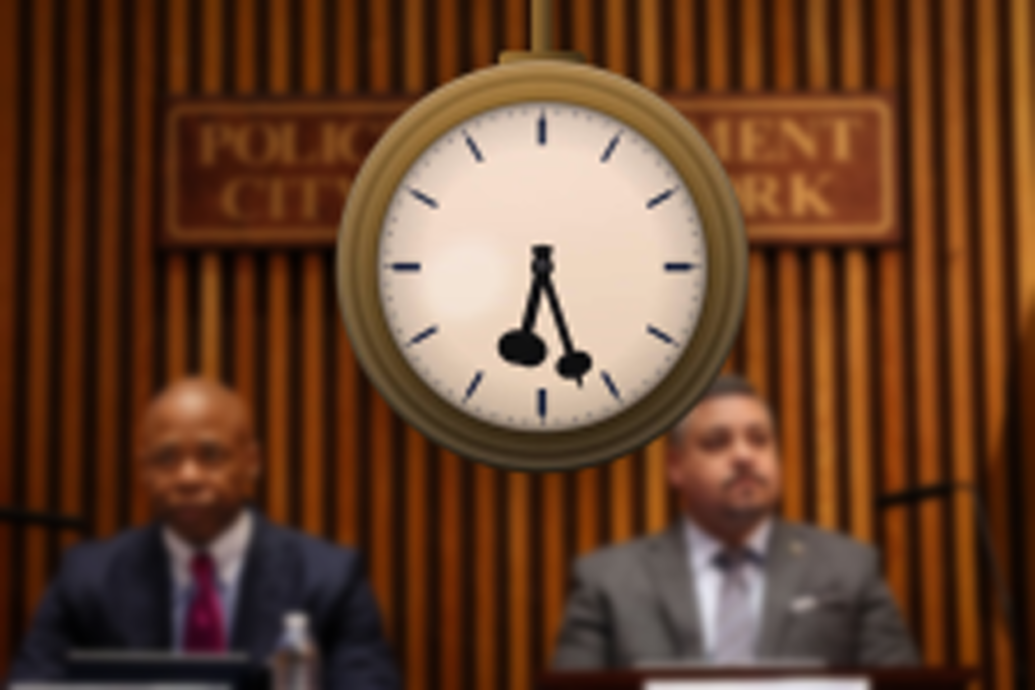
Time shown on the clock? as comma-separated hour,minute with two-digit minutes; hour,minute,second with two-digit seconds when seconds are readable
6,27
